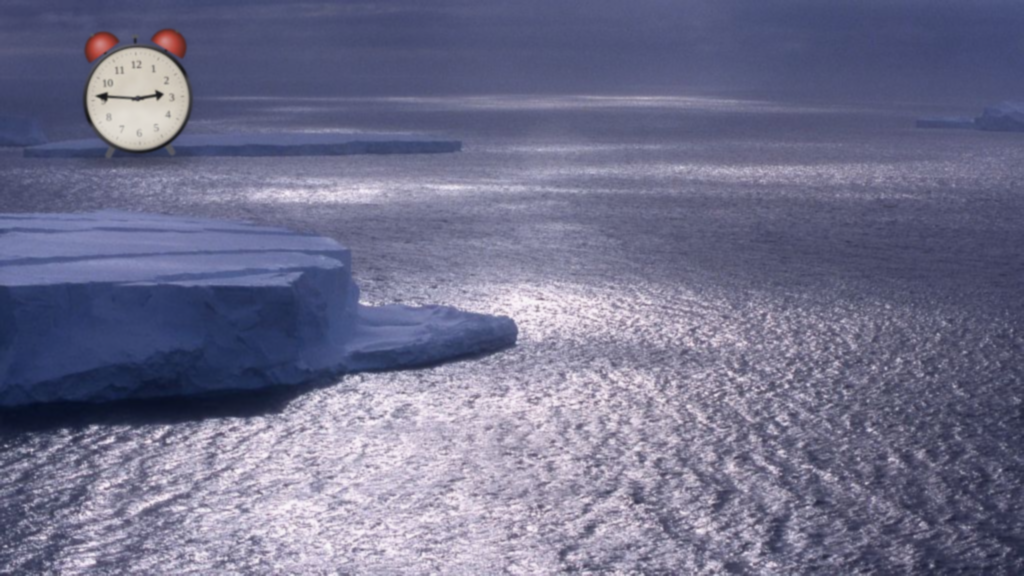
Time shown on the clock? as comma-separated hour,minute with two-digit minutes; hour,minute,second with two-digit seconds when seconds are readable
2,46
